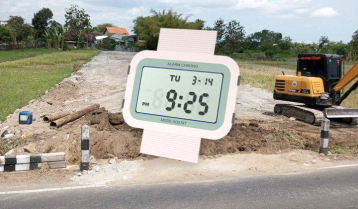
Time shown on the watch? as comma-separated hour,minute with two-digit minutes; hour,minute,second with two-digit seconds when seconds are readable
9,25
